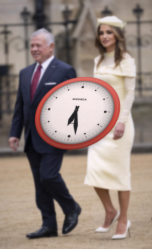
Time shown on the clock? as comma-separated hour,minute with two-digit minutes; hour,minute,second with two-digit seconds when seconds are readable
6,28
